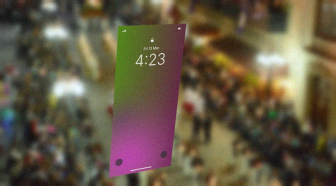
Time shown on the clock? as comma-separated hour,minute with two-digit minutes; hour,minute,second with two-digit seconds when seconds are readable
4,23
